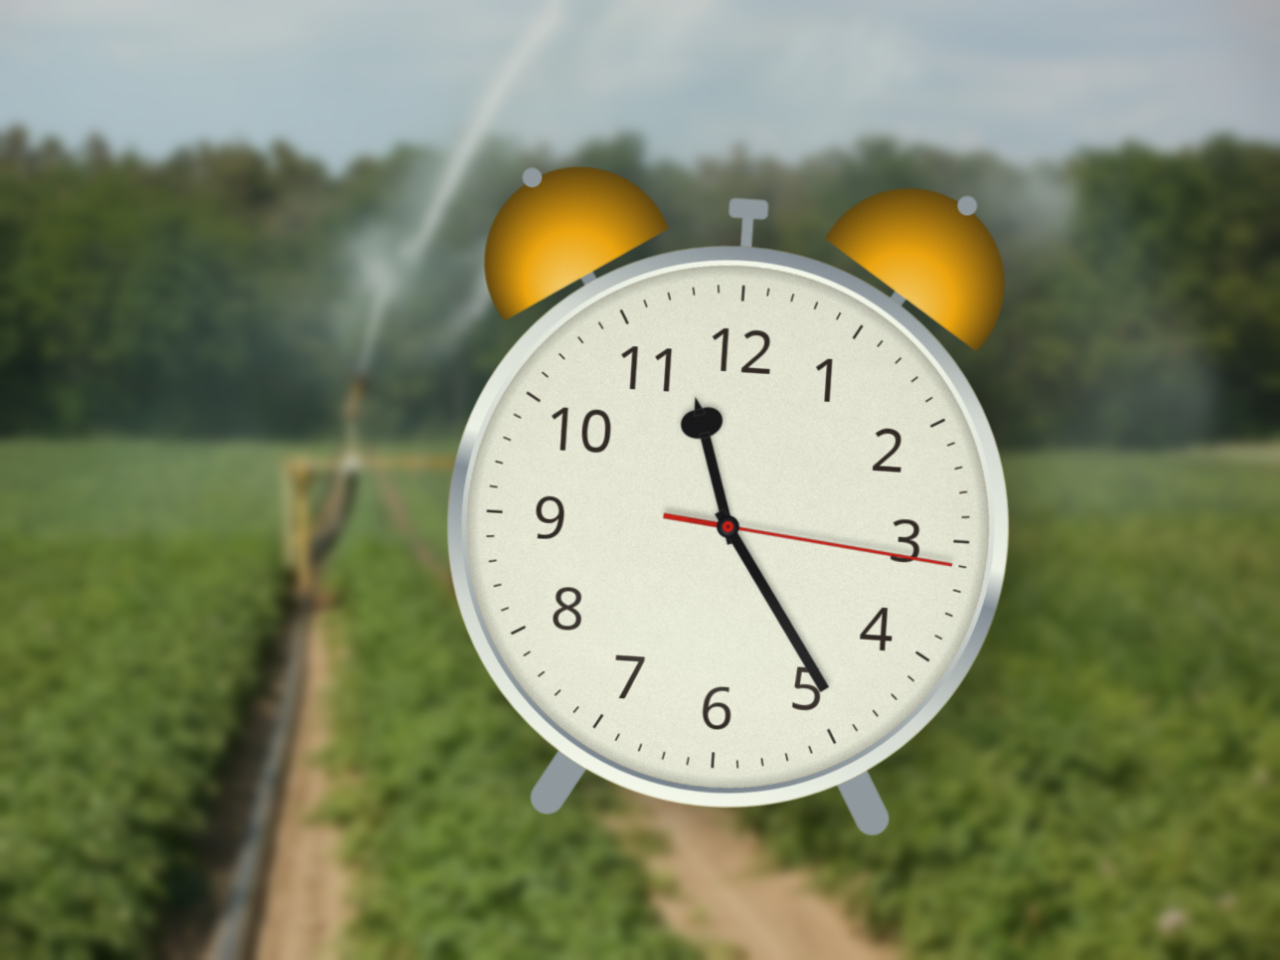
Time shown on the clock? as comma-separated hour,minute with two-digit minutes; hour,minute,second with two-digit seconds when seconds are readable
11,24,16
